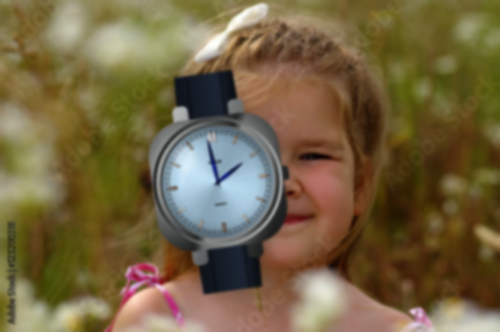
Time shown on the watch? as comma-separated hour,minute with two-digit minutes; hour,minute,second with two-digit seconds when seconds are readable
1,59
